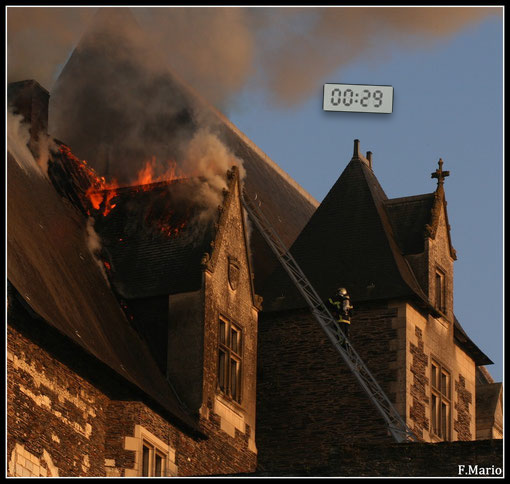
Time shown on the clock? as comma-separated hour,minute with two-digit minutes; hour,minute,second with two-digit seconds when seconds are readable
0,29
